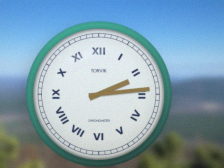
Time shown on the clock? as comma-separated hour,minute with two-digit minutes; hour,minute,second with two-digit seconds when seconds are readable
2,14
